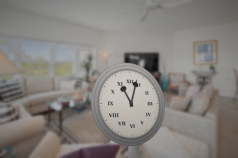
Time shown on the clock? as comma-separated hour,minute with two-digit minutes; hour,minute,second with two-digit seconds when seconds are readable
11,03
